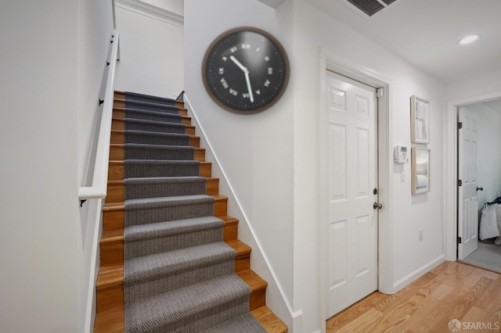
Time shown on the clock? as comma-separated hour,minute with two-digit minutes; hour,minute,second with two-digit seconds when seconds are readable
10,28
